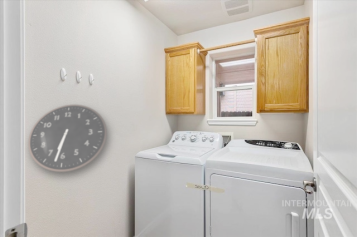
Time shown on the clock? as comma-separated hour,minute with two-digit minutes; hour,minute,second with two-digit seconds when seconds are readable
6,32
